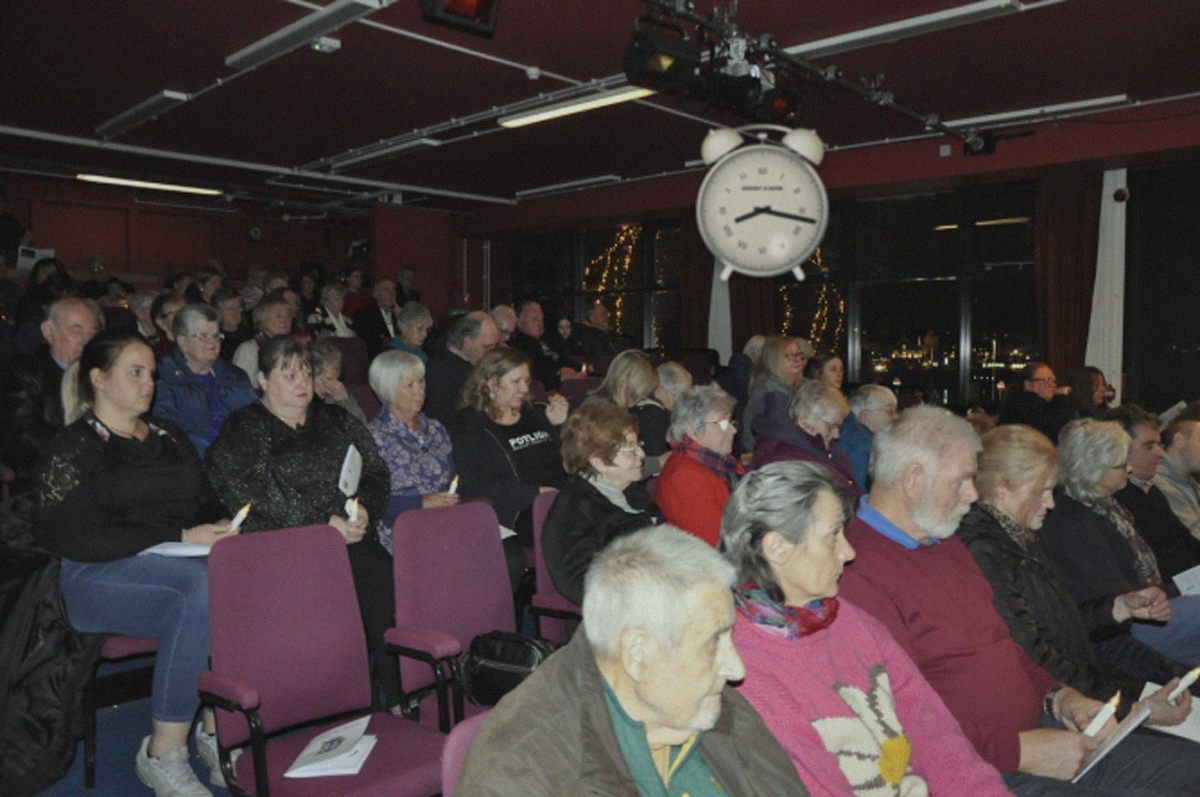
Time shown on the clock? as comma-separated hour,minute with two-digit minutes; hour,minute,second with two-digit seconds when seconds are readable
8,17
